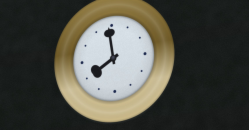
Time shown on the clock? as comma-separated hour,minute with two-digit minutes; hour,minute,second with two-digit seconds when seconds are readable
7,59
